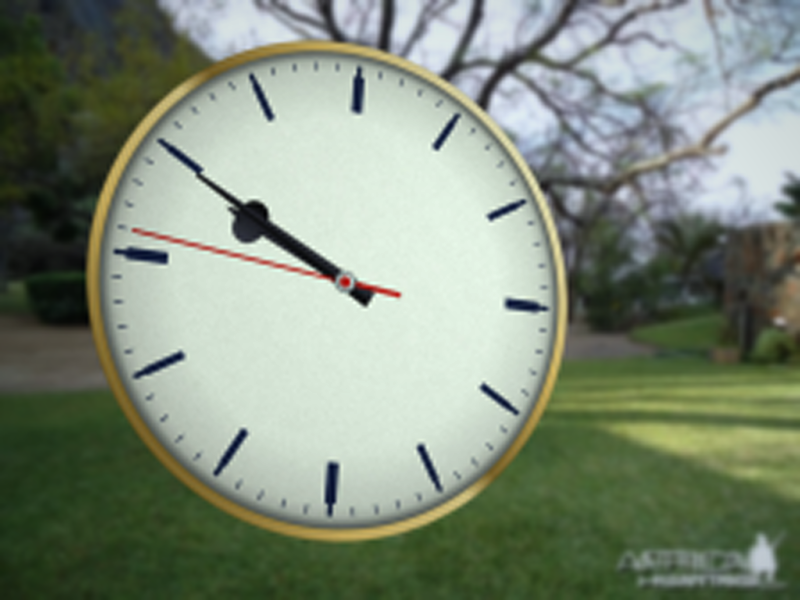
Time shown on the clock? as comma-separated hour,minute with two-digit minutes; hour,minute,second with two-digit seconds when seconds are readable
9,49,46
